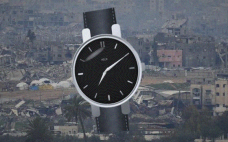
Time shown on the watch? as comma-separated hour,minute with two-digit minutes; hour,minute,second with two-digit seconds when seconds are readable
7,10
